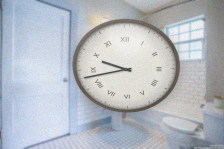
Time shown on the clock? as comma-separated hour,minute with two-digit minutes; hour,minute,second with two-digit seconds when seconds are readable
9,43
